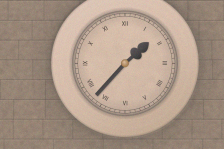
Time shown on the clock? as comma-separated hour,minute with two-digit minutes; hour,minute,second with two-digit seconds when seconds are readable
1,37
